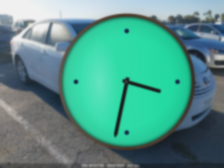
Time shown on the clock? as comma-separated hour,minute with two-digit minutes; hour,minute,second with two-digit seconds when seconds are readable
3,32
